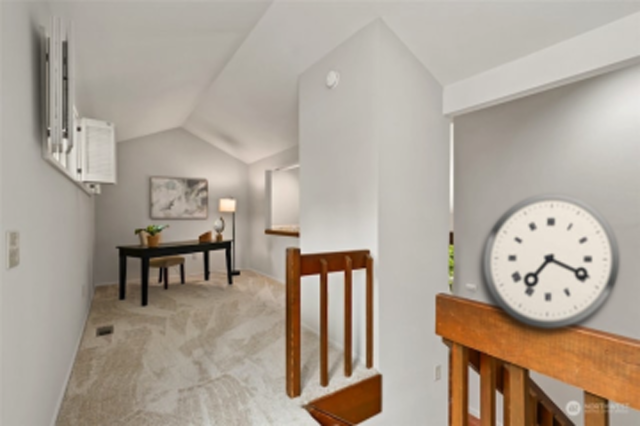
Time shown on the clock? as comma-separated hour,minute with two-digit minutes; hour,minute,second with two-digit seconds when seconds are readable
7,19
